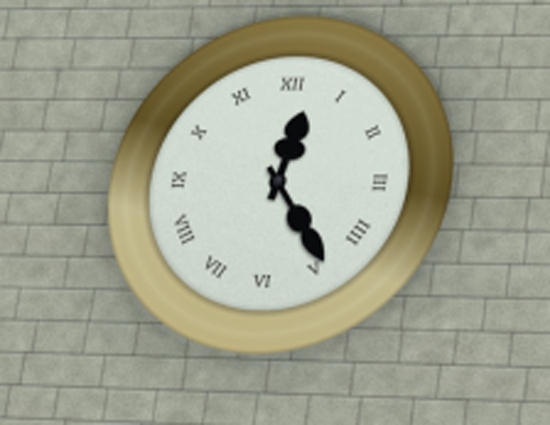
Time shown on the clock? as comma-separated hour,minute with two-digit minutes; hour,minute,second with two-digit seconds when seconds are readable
12,24
